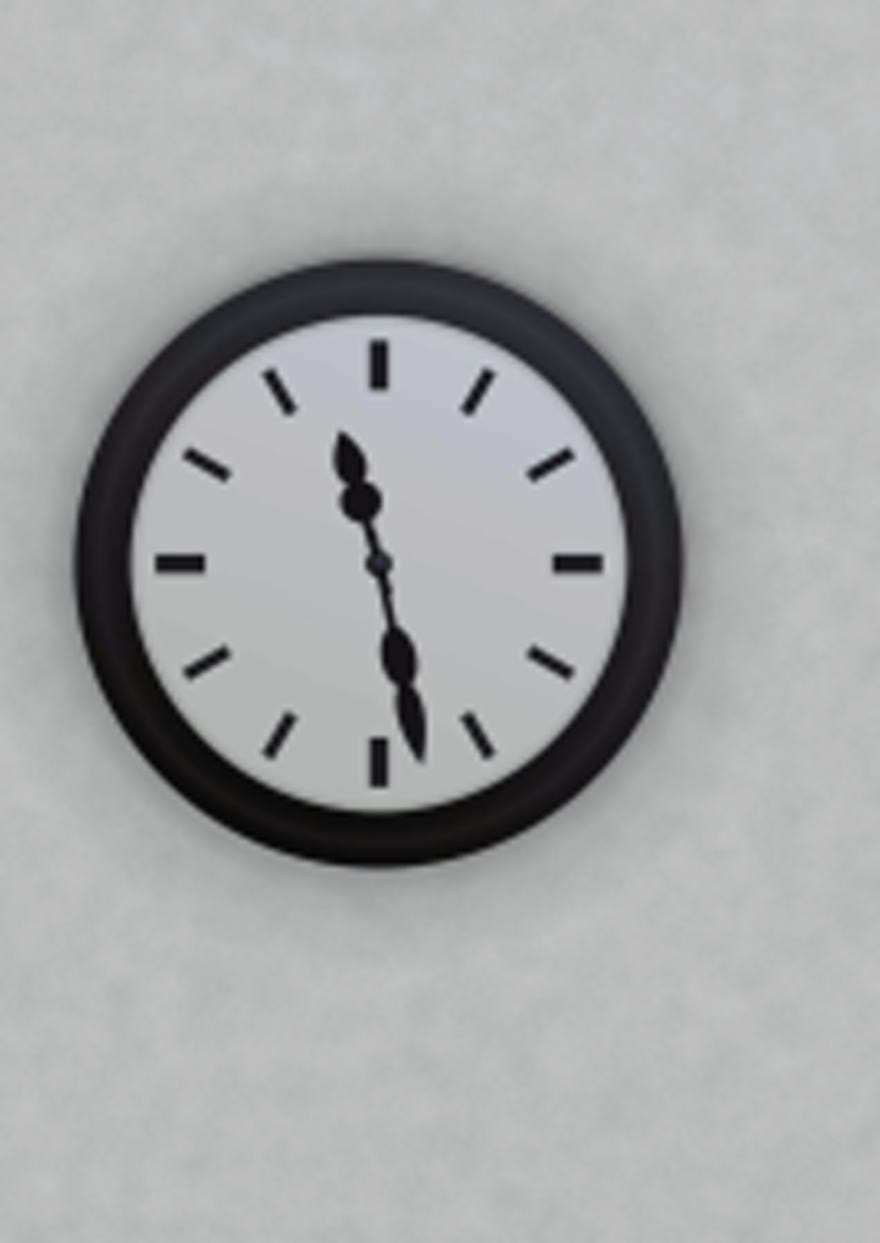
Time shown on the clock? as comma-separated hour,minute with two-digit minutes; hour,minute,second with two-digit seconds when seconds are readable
11,28
